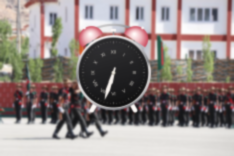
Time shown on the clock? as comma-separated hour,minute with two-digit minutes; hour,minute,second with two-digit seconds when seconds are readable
6,33
